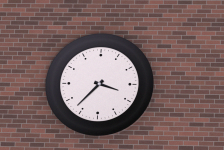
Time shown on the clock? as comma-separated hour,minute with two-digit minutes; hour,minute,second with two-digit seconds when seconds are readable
3,37
